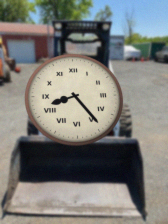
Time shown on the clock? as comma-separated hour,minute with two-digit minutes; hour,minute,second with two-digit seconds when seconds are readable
8,24
